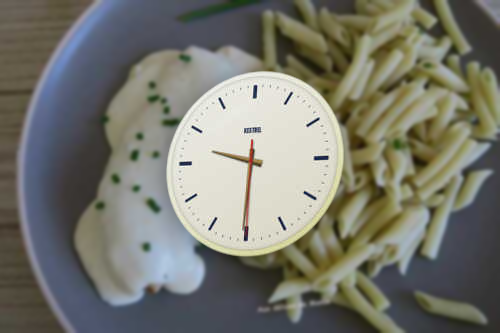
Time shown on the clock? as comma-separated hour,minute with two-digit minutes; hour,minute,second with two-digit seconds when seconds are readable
9,30,30
